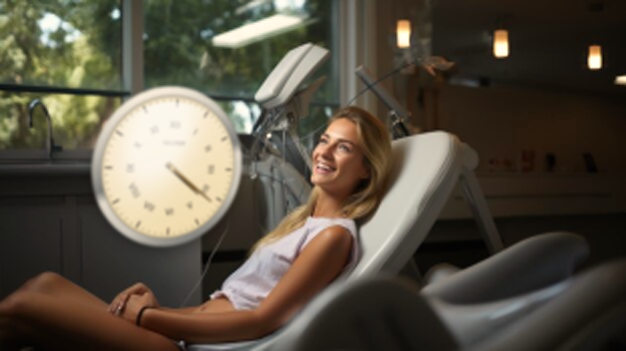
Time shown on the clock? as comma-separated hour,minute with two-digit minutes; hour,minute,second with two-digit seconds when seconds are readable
4,21
